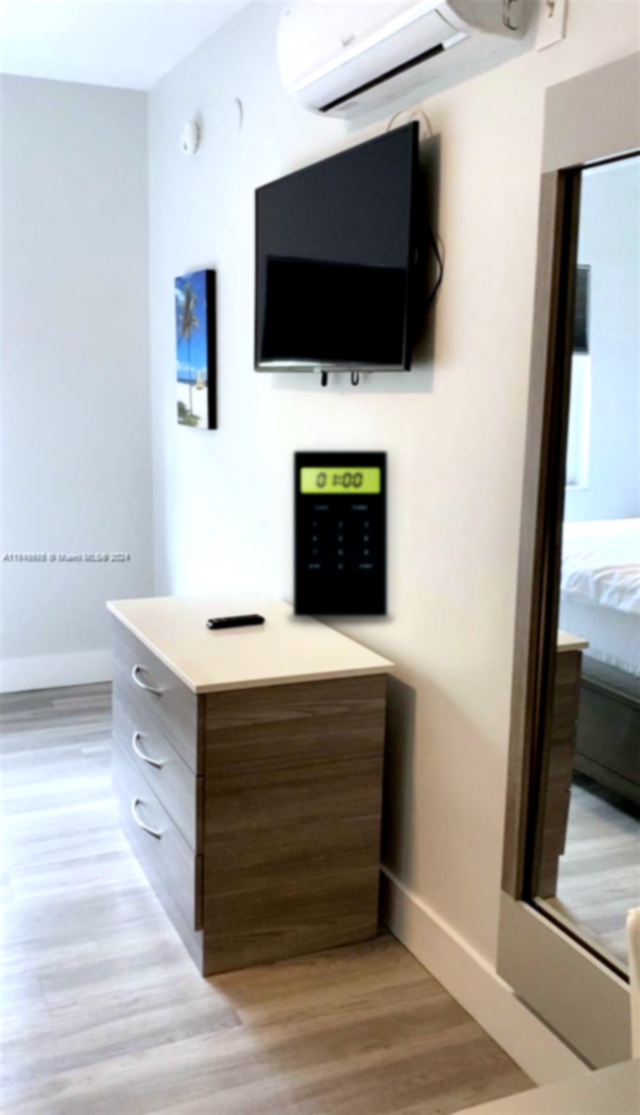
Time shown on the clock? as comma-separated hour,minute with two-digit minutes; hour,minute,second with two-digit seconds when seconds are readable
1,00
